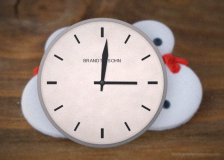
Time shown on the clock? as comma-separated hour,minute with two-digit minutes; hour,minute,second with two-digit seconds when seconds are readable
3,01
